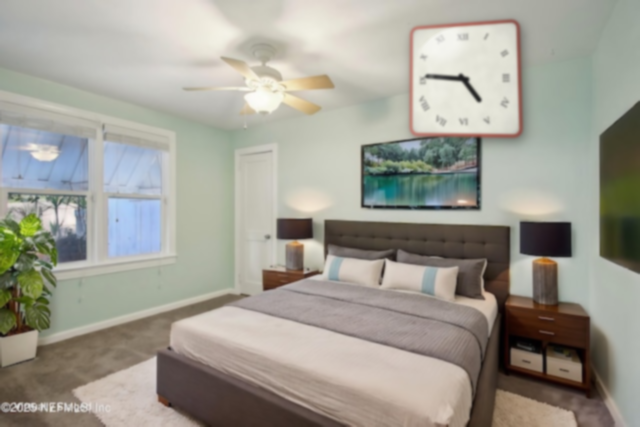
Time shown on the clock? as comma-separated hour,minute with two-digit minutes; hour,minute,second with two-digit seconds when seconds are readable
4,46
